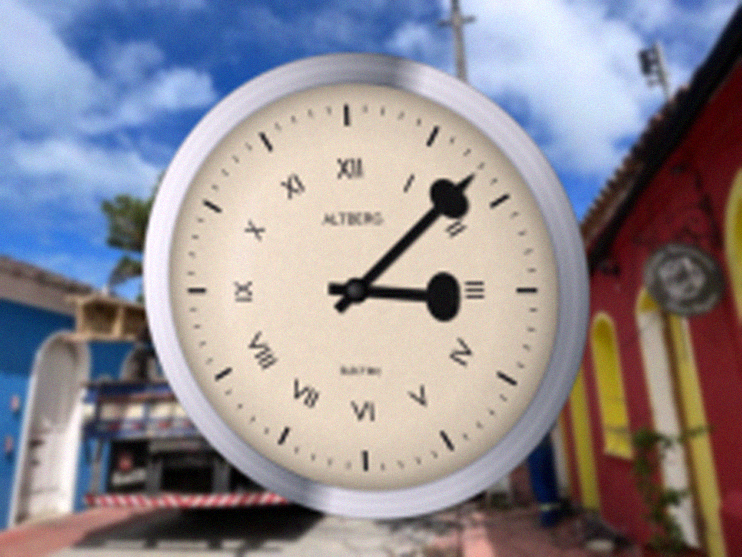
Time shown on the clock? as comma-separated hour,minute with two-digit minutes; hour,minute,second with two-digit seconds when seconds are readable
3,08
